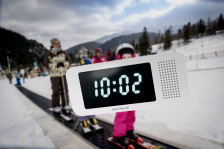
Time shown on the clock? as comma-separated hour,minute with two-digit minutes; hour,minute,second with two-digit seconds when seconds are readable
10,02
